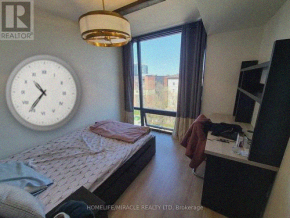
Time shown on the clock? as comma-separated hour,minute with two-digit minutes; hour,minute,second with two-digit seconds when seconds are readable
10,36
